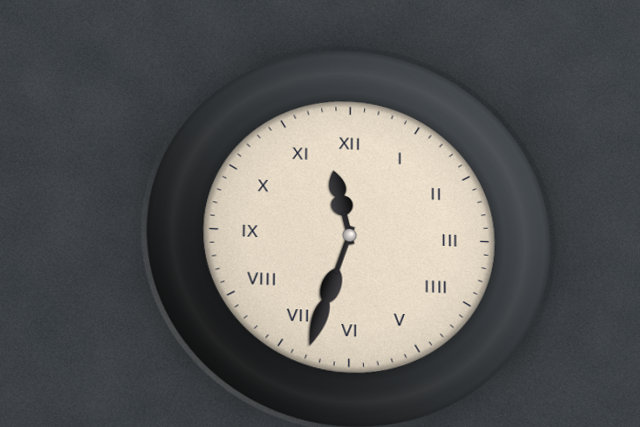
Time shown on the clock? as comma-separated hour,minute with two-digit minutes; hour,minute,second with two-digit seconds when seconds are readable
11,33
